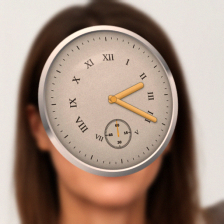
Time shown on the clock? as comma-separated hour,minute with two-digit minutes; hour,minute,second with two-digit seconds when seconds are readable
2,20
